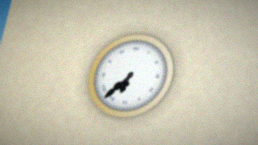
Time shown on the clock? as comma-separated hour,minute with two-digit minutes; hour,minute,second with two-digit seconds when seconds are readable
6,37
